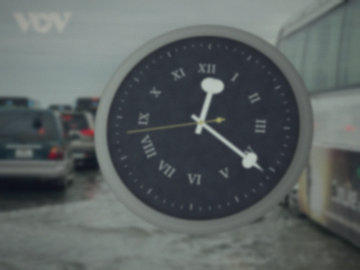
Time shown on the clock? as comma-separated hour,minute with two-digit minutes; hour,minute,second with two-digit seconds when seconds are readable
12,20,43
